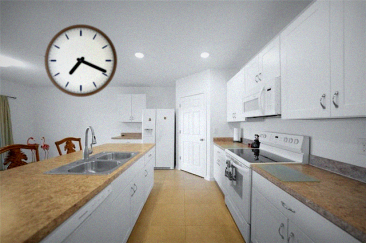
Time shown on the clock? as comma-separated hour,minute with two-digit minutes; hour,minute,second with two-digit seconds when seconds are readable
7,19
